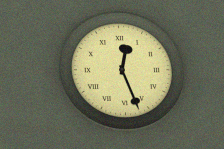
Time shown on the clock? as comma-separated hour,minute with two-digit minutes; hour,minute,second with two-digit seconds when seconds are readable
12,27
